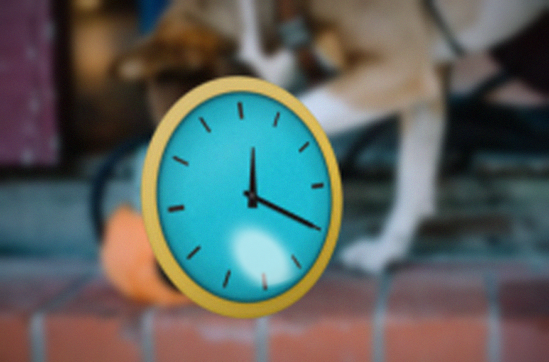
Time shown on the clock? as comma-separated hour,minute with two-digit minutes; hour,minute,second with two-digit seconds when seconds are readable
12,20
